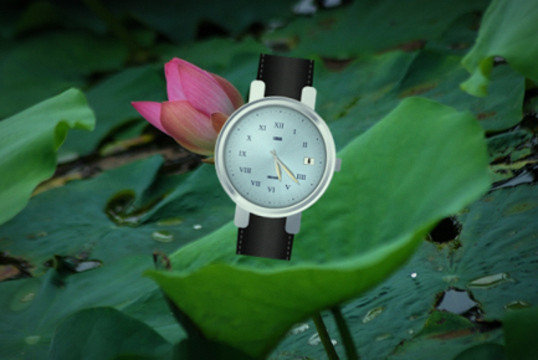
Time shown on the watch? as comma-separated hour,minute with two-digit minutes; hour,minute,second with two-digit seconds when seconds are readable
5,22
